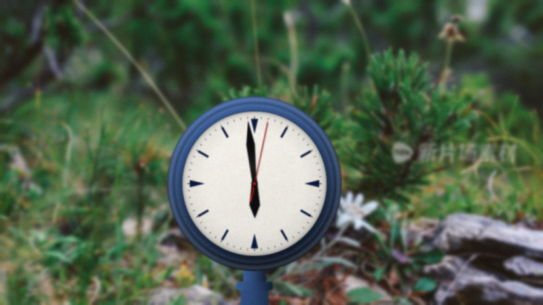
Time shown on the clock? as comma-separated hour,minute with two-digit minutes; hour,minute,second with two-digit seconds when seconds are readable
5,59,02
